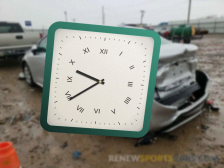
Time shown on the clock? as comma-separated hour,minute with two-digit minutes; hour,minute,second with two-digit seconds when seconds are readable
9,39
